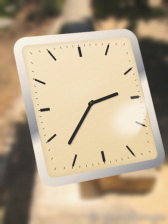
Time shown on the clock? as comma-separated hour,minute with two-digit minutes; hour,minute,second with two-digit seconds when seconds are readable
2,37
